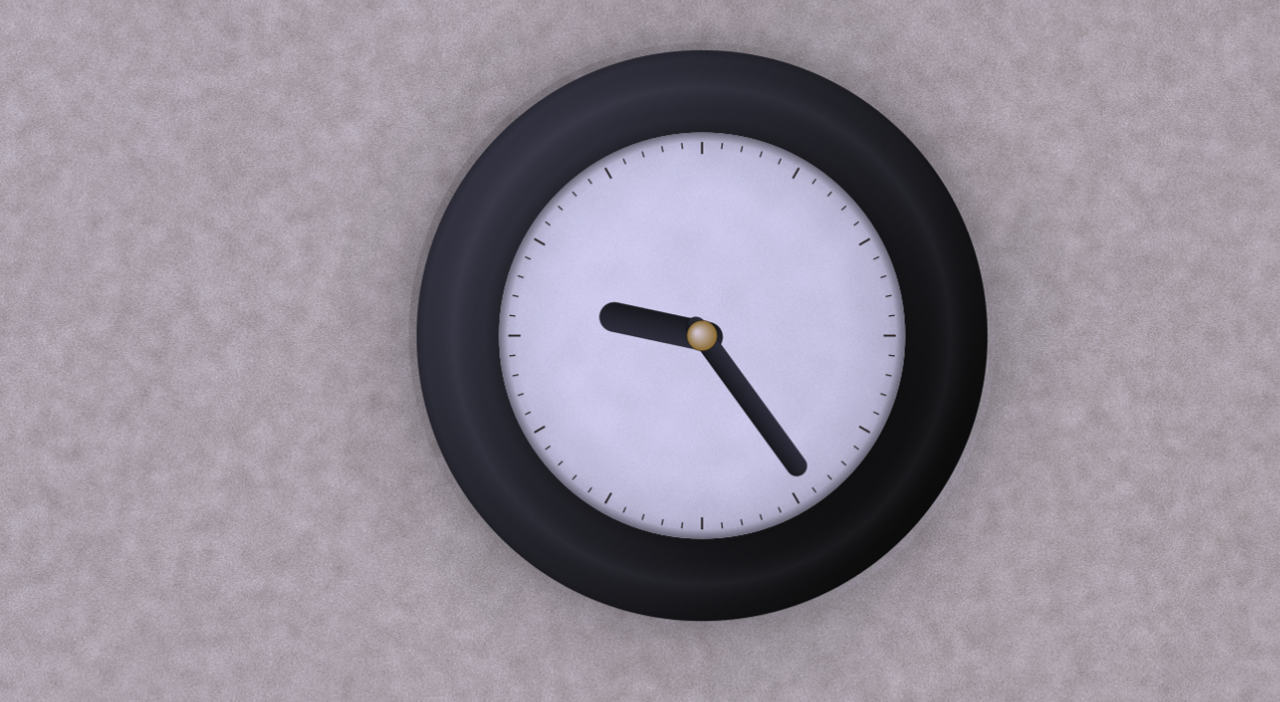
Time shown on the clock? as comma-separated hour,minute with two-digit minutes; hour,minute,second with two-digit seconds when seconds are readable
9,24
